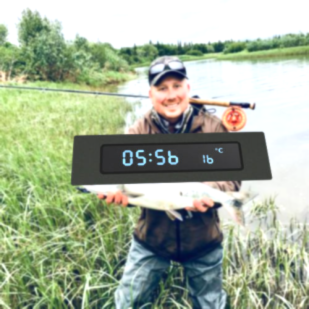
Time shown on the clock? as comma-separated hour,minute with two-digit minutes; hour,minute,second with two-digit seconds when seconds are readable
5,56
